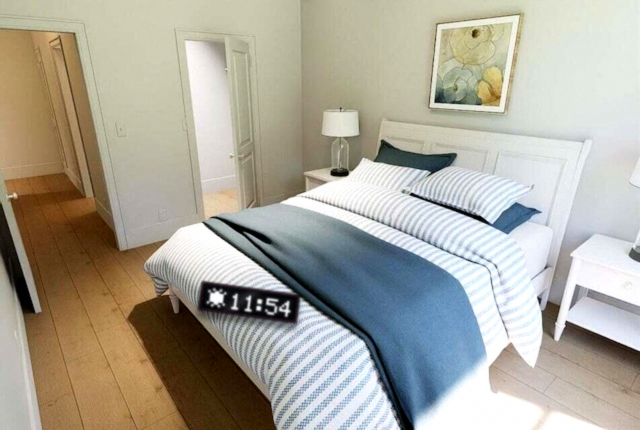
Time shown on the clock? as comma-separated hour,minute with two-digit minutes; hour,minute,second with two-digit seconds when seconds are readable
11,54
